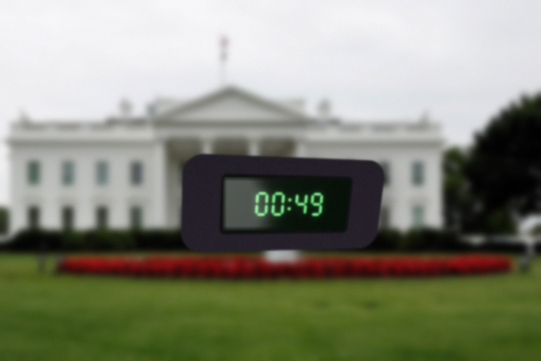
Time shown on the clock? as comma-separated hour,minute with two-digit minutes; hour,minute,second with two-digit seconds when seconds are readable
0,49
